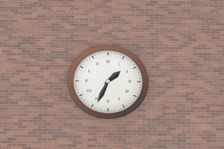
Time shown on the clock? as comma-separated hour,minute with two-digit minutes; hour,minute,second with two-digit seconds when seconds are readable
1,34
